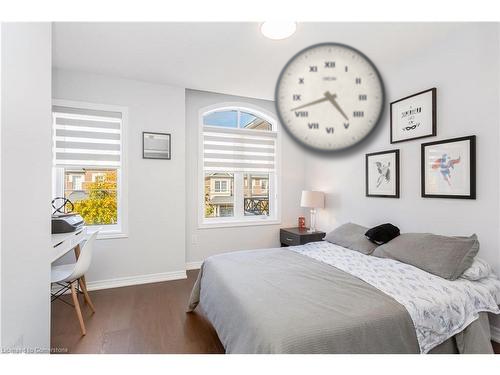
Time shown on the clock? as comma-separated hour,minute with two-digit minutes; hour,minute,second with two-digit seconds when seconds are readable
4,42
